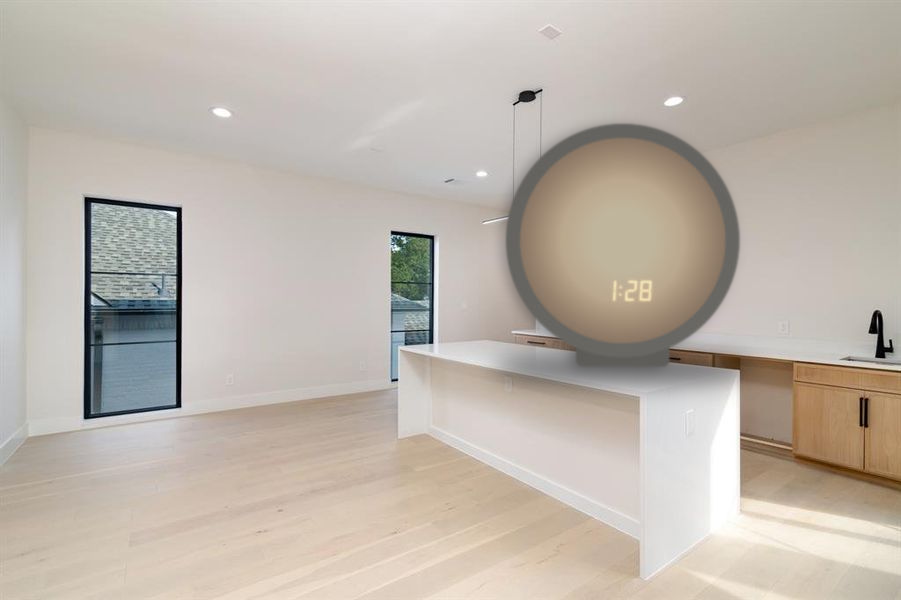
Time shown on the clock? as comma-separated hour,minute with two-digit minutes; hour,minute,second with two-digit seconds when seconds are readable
1,28
